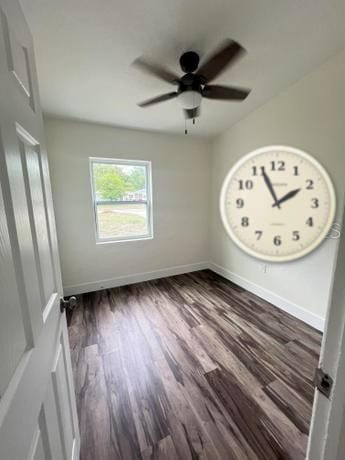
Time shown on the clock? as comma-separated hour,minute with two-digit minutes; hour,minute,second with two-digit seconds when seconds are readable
1,56
